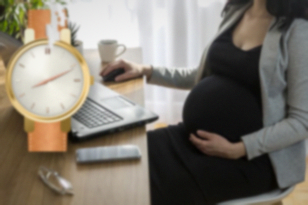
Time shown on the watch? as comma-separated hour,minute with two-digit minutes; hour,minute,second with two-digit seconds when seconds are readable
8,11
